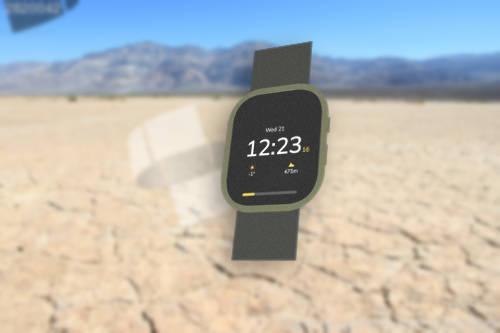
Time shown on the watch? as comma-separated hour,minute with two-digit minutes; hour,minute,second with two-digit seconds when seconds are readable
12,23
